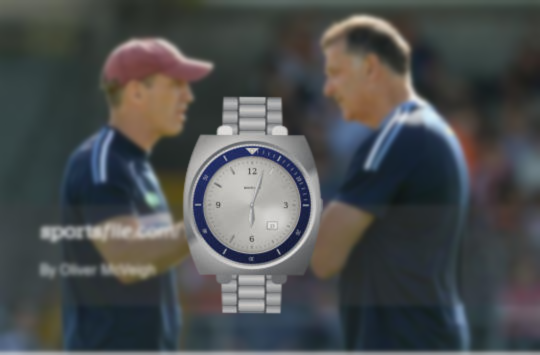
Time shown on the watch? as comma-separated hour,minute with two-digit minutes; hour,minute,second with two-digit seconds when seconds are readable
6,03
